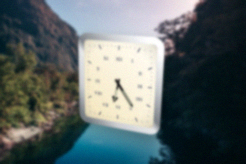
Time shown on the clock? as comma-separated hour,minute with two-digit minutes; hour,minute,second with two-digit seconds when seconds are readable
6,24
